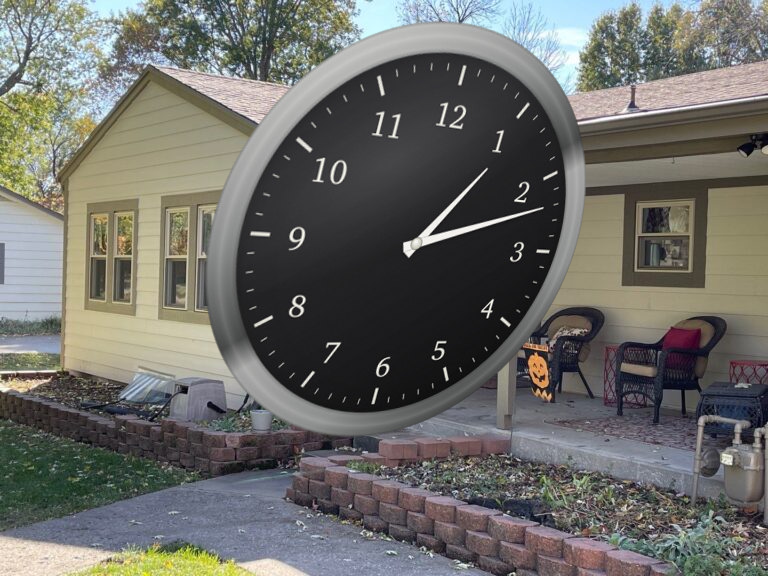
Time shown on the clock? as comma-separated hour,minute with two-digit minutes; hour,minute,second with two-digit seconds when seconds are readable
1,12
